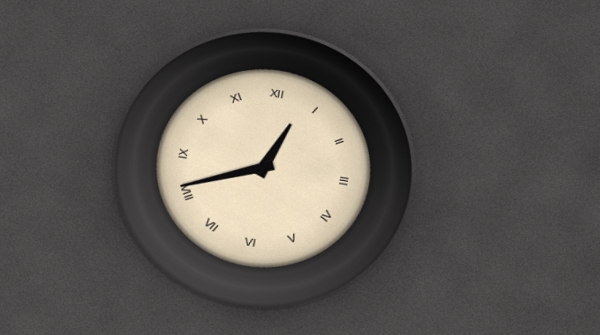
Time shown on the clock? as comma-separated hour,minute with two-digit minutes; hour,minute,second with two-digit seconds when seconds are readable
12,41
